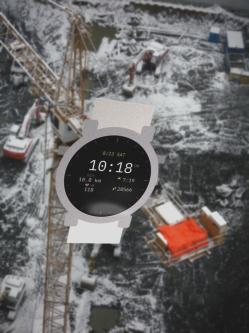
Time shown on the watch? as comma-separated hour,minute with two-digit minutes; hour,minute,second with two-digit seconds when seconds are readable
10,18
